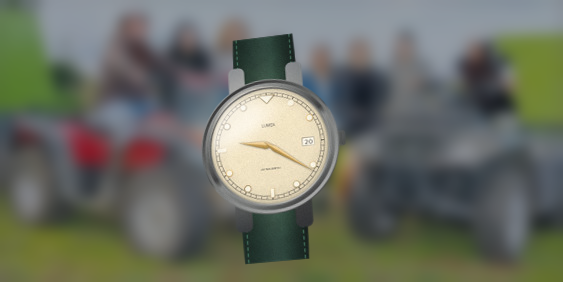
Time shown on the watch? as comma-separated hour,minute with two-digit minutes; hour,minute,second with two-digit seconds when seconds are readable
9,21
